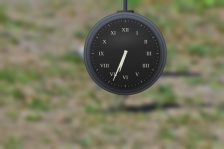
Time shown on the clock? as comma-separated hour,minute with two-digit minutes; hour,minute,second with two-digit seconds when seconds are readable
6,34
